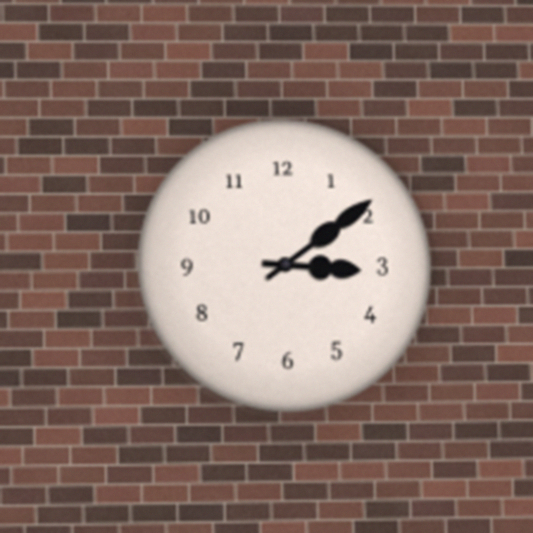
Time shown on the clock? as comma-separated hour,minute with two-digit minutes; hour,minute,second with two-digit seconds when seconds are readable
3,09
